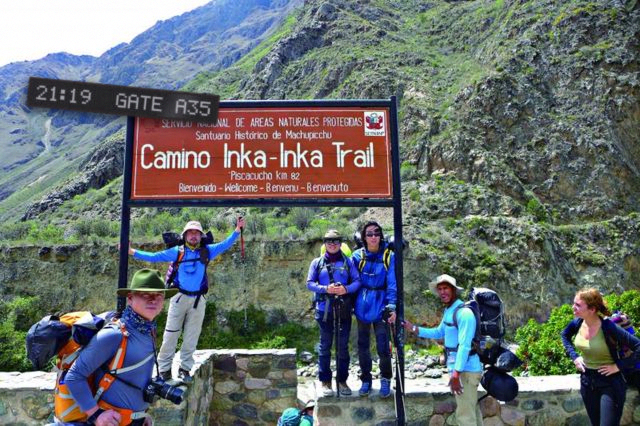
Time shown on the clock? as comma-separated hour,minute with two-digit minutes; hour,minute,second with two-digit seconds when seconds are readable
21,19
